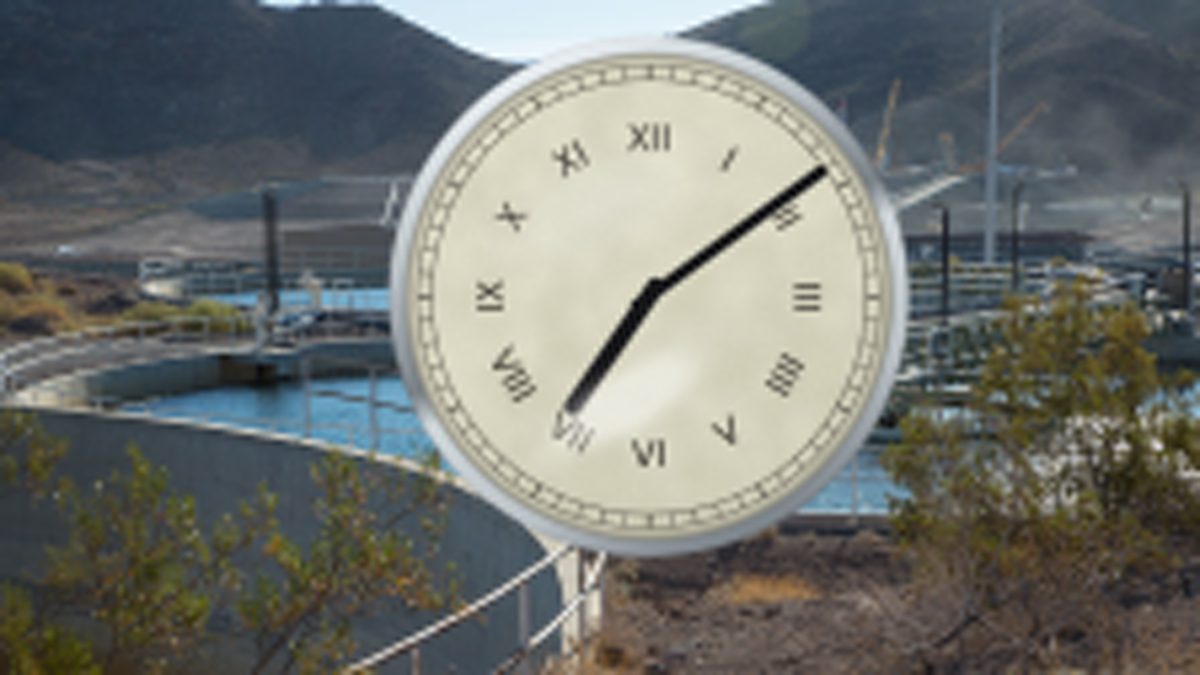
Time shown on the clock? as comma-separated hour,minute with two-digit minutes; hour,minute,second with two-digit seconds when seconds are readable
7,09
